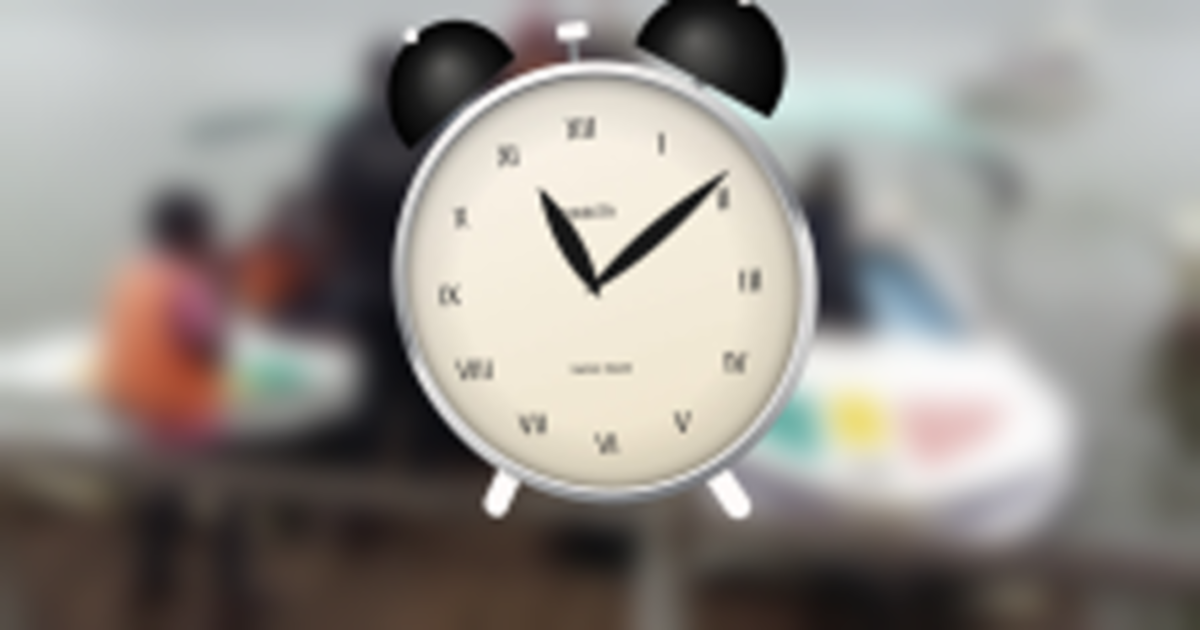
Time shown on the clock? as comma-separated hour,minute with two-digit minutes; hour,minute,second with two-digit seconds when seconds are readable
11,09
